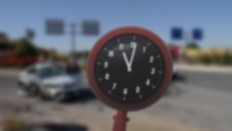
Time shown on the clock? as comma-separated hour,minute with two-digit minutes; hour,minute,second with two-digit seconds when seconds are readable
11,01
